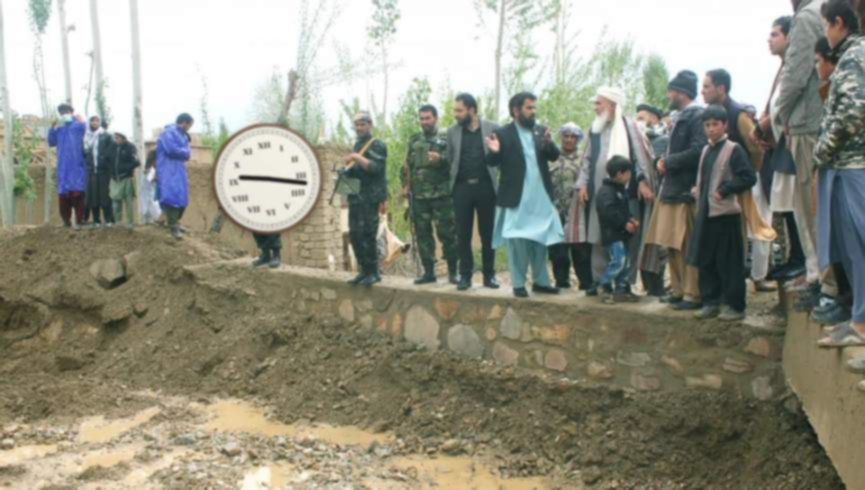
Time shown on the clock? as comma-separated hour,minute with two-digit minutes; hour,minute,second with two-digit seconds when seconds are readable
9,17
